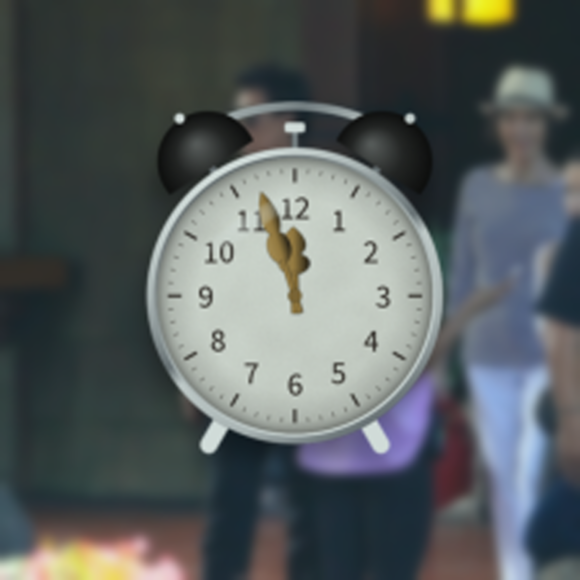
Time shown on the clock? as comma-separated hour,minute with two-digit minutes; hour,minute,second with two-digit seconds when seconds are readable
11,57
